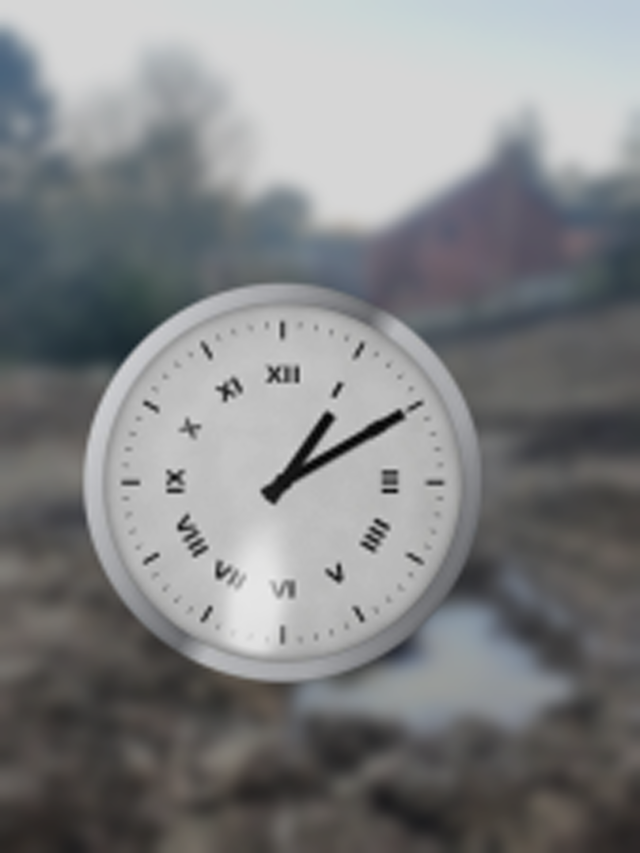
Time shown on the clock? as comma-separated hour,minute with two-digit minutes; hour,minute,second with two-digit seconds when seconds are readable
1,10
